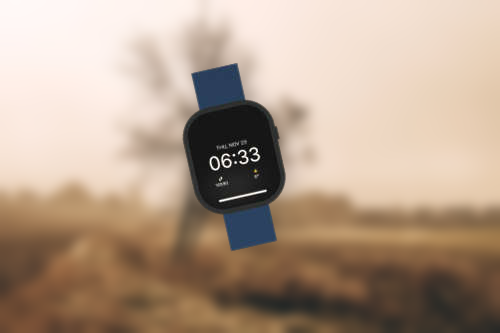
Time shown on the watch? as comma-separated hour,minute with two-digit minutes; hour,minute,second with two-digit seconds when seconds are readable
6,33
